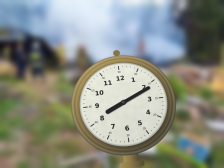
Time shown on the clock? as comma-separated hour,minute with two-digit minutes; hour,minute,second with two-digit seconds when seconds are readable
8,11
